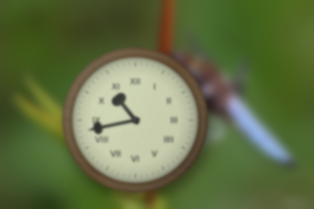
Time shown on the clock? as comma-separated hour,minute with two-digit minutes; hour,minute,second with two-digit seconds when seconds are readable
10,43
